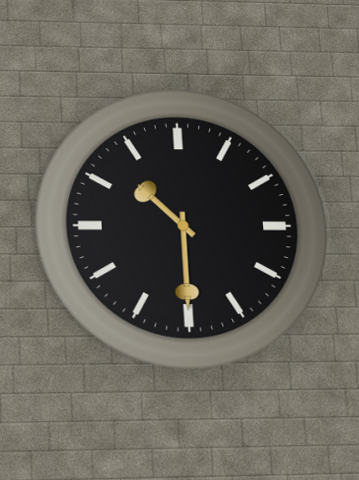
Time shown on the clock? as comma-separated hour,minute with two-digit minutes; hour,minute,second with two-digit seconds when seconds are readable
10,30
